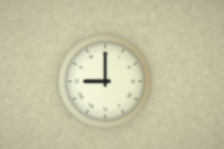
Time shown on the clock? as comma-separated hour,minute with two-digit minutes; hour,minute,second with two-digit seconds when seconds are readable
9,00
